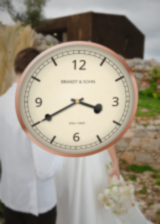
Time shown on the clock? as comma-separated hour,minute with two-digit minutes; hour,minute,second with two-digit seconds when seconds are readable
3,40
